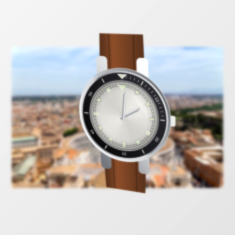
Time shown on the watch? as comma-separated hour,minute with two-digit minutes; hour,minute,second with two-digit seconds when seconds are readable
2,01
